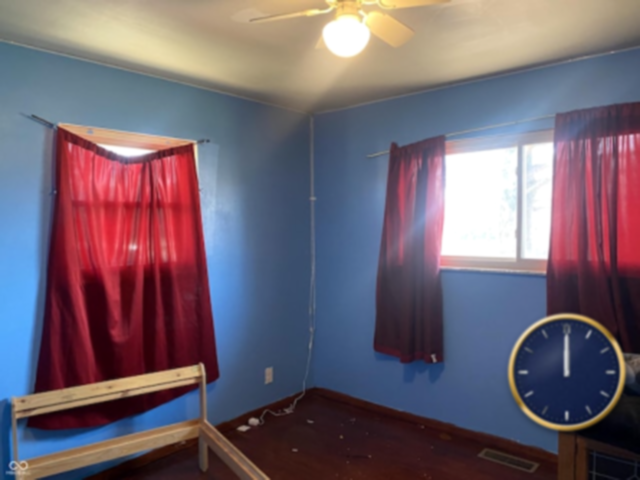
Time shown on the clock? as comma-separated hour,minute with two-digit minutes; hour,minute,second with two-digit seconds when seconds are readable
12,00
